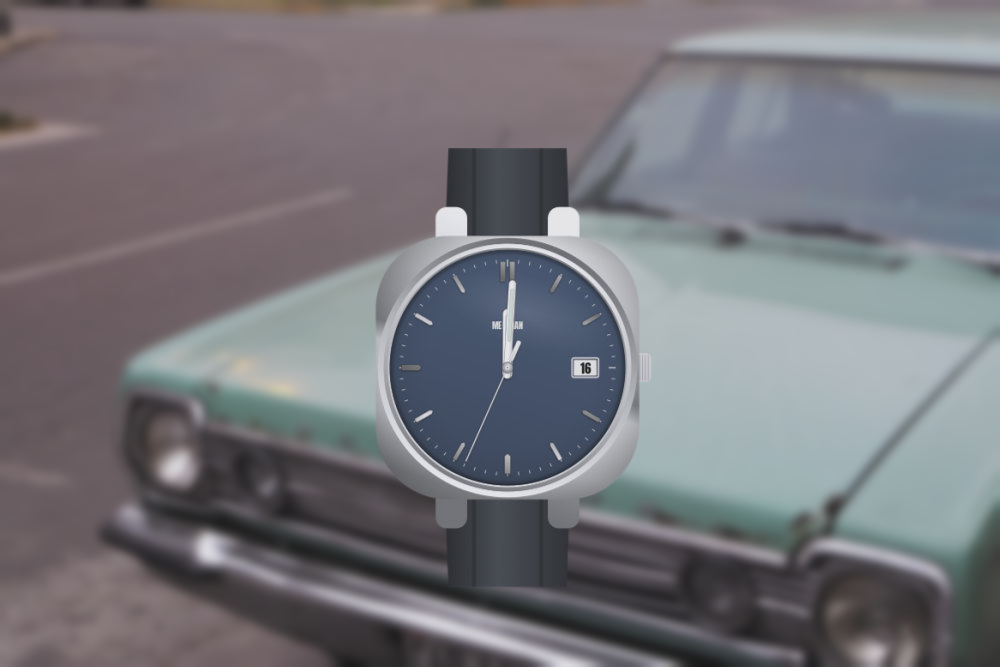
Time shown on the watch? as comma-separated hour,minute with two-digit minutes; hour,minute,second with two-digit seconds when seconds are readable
12,00,34
